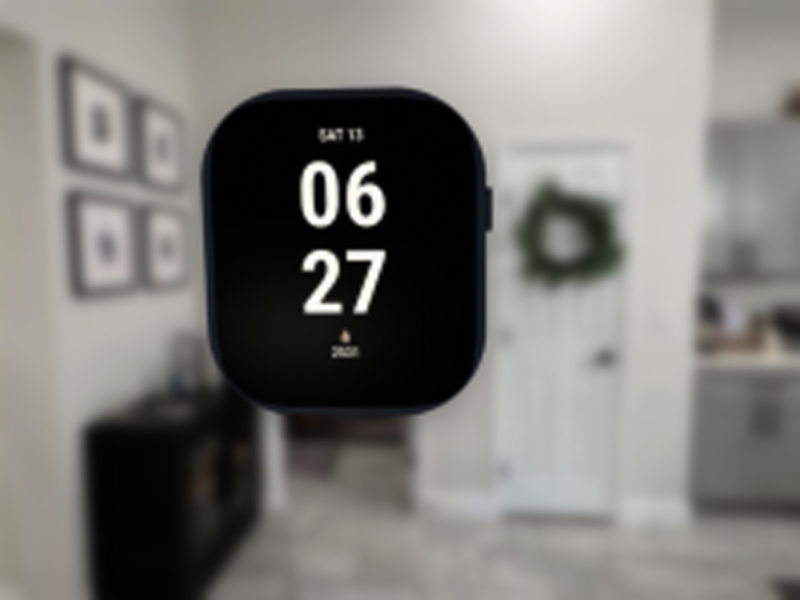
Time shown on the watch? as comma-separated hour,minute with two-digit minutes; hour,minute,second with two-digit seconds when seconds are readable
6,27
